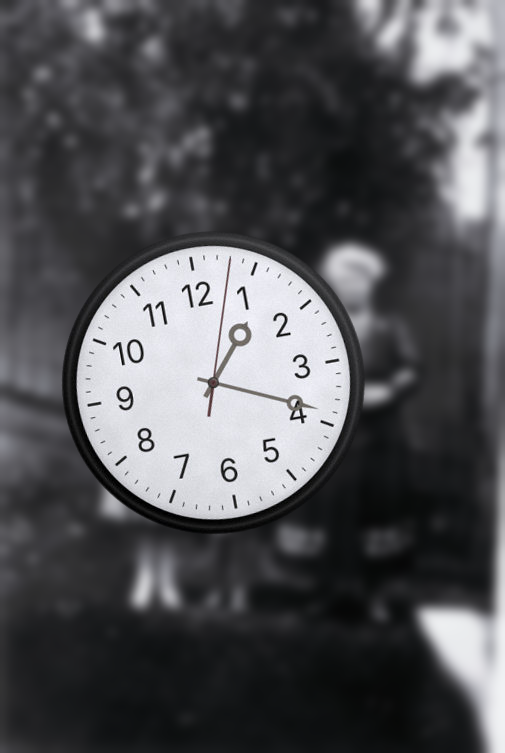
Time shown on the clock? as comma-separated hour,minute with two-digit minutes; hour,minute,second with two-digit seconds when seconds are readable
1,19,03
